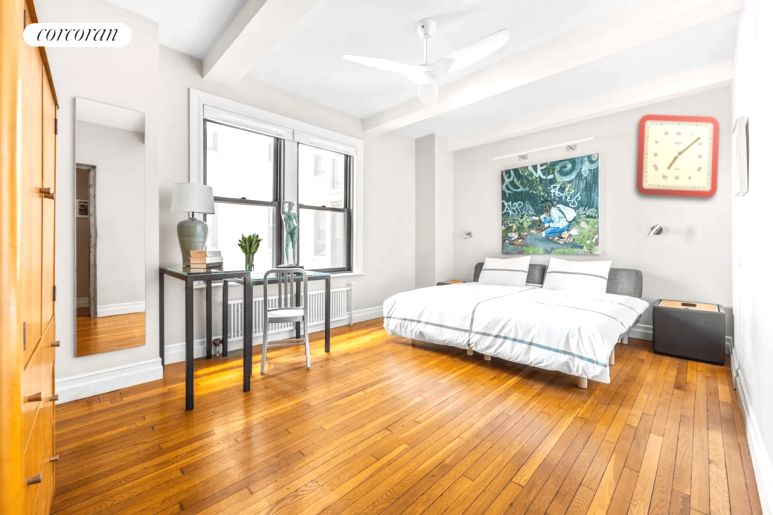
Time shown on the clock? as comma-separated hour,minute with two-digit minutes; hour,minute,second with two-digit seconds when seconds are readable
7,08
